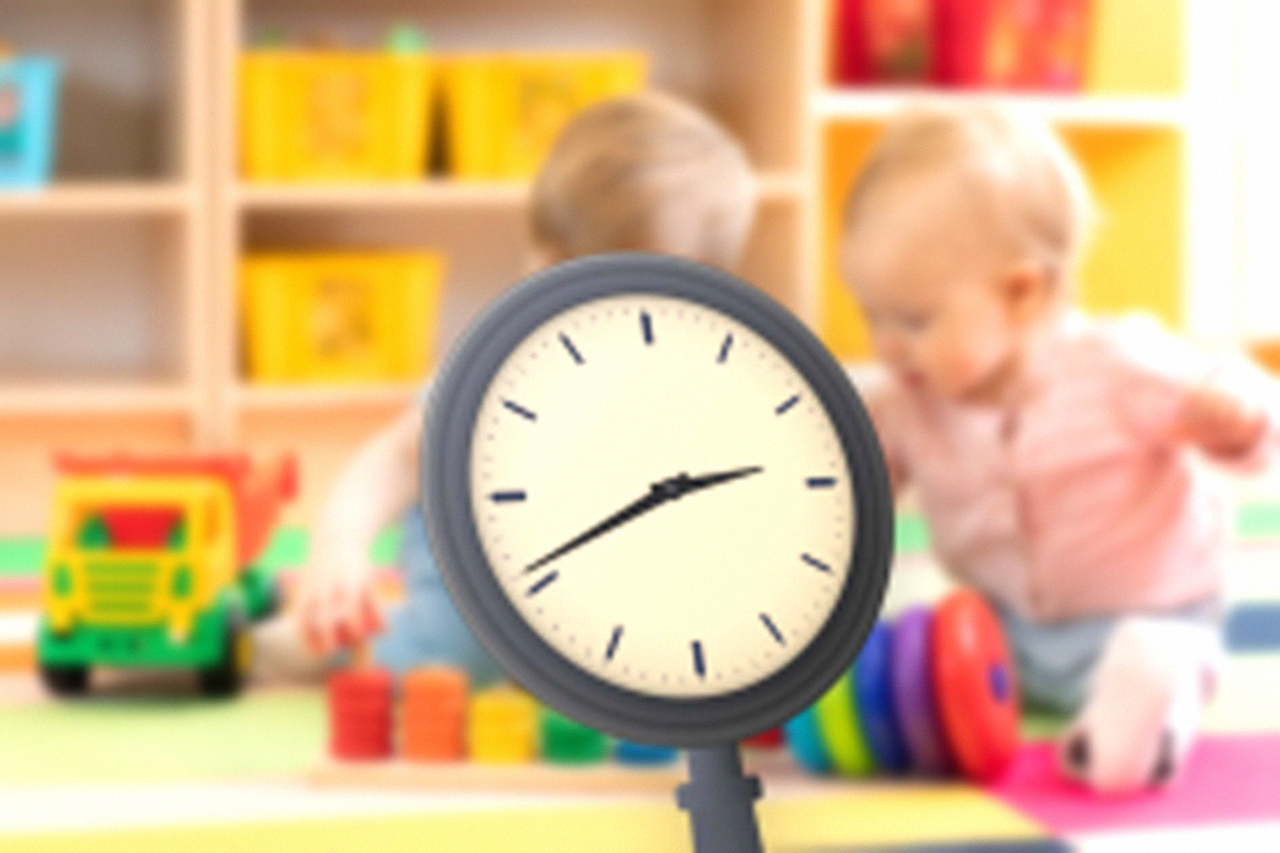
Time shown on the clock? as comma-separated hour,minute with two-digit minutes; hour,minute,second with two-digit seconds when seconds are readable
2,41
